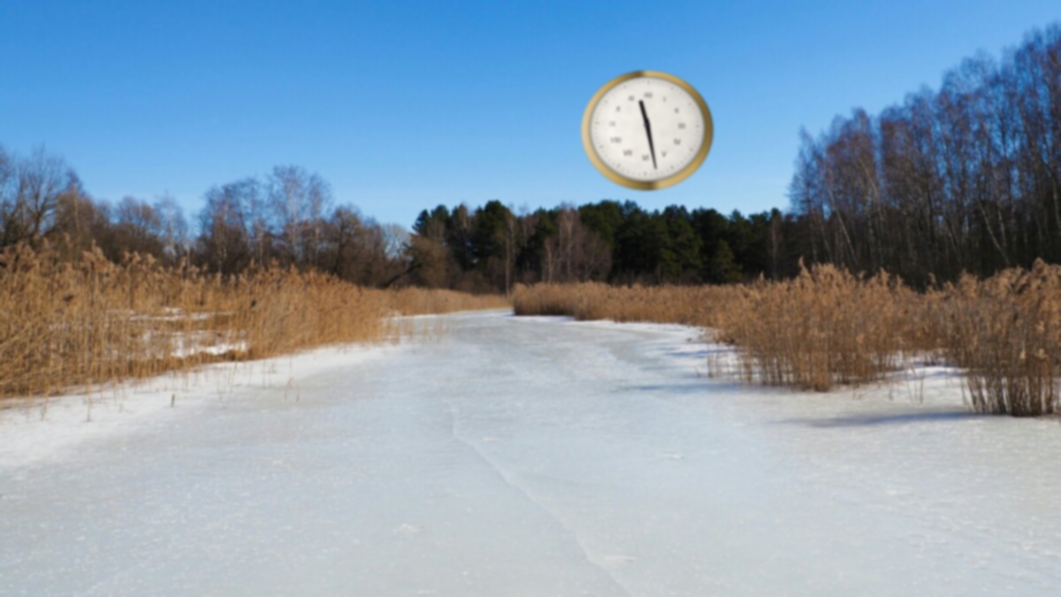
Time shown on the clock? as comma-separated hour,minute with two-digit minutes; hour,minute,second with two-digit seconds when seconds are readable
11,28
